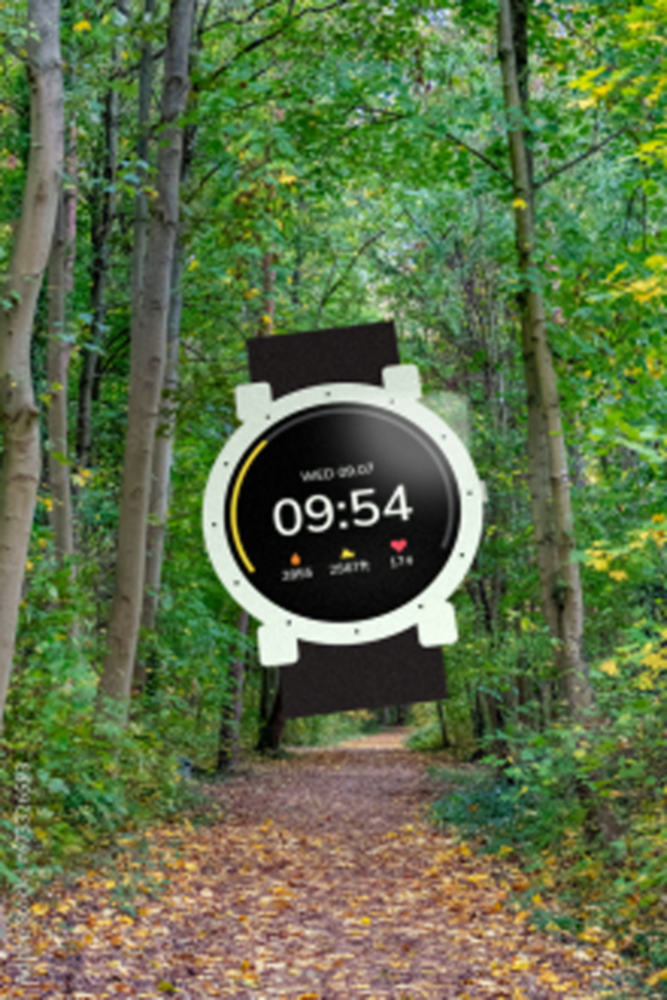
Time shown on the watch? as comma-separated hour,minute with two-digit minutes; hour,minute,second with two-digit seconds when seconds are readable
9,54
